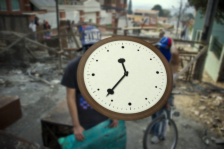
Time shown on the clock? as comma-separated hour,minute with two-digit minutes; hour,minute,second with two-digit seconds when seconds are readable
11,37
